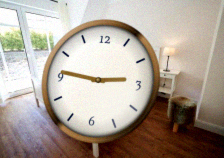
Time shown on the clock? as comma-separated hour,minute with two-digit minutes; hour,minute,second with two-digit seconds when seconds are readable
2,46
